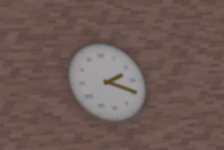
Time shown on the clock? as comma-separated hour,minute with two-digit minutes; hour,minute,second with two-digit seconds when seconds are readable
2,19
